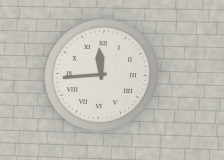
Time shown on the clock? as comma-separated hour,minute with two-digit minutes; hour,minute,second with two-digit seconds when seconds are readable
11,44
